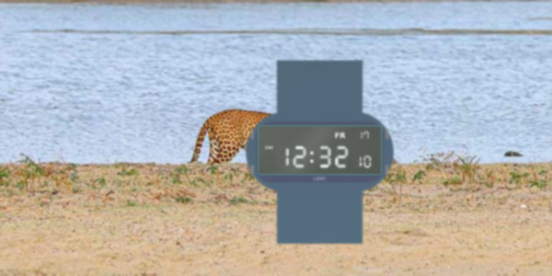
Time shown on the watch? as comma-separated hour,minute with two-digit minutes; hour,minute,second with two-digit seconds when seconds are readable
12,32,10
